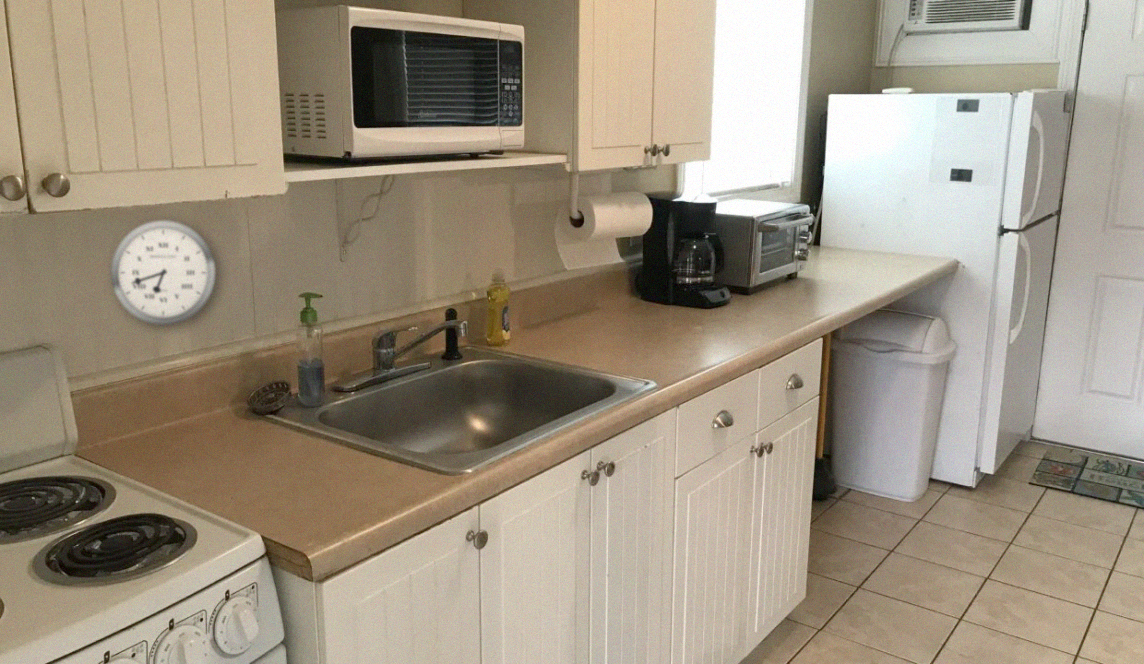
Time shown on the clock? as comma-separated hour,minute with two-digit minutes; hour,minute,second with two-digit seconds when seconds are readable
6,42
